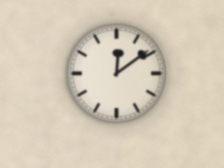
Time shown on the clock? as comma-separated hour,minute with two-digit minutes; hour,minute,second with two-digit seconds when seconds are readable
12,09
